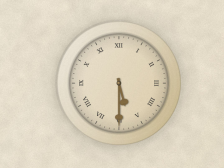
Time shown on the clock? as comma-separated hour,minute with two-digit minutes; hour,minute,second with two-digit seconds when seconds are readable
5,30
